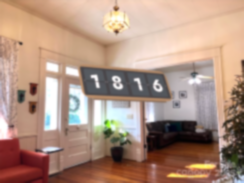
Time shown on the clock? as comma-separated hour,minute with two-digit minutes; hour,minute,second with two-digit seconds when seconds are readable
18,16
